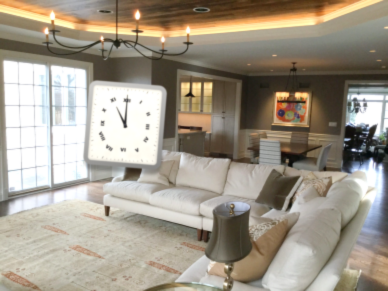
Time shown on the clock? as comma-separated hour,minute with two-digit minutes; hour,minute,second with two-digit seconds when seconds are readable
11,00
